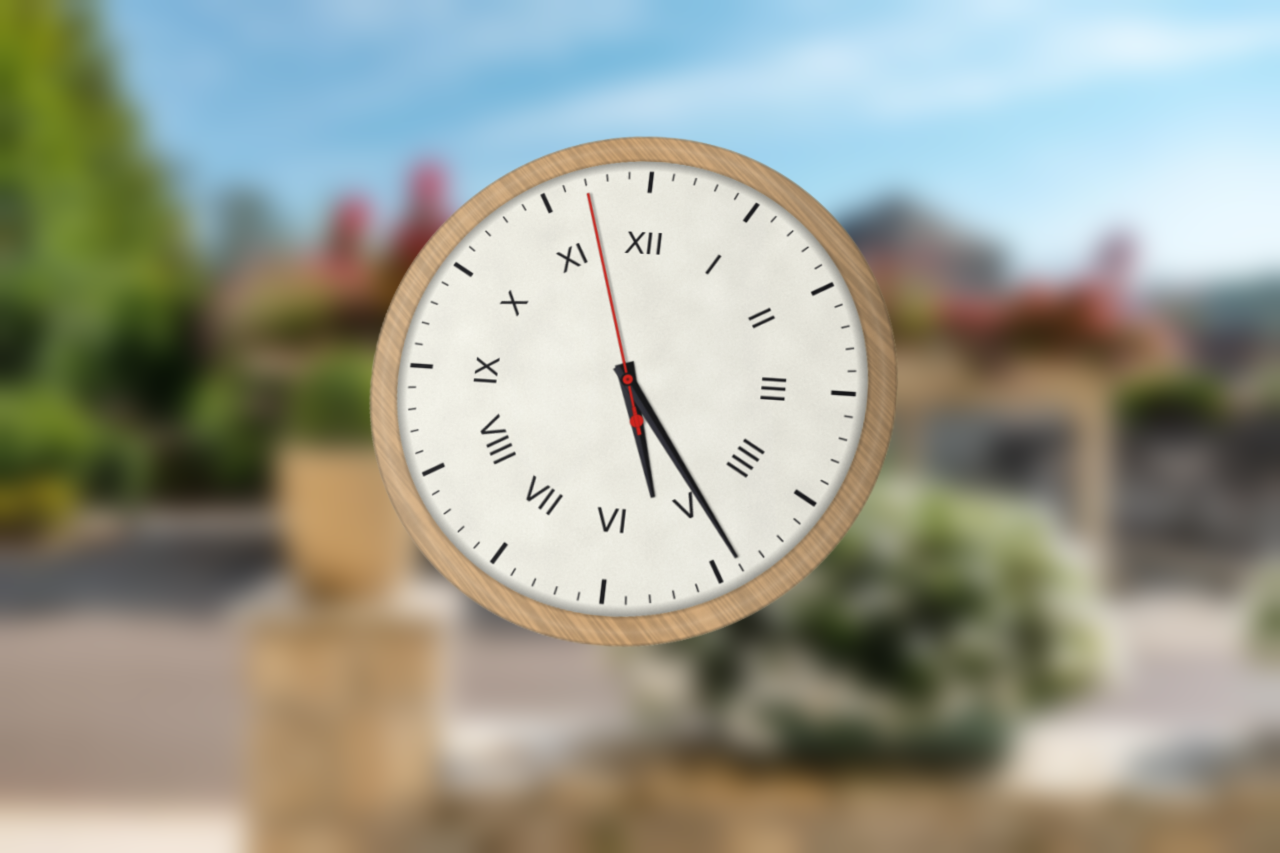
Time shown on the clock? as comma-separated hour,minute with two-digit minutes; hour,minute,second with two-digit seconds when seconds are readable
5,23,57
